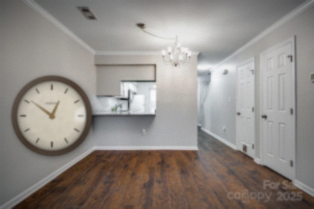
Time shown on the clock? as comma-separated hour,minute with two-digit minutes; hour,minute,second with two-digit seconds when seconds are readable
12,51
